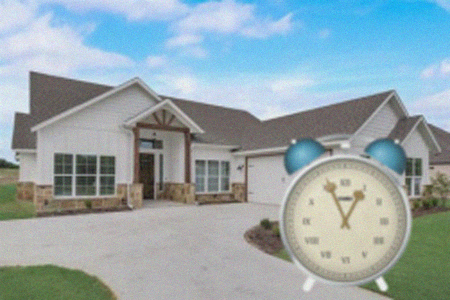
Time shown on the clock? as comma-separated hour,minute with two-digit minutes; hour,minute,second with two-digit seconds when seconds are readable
12,56
